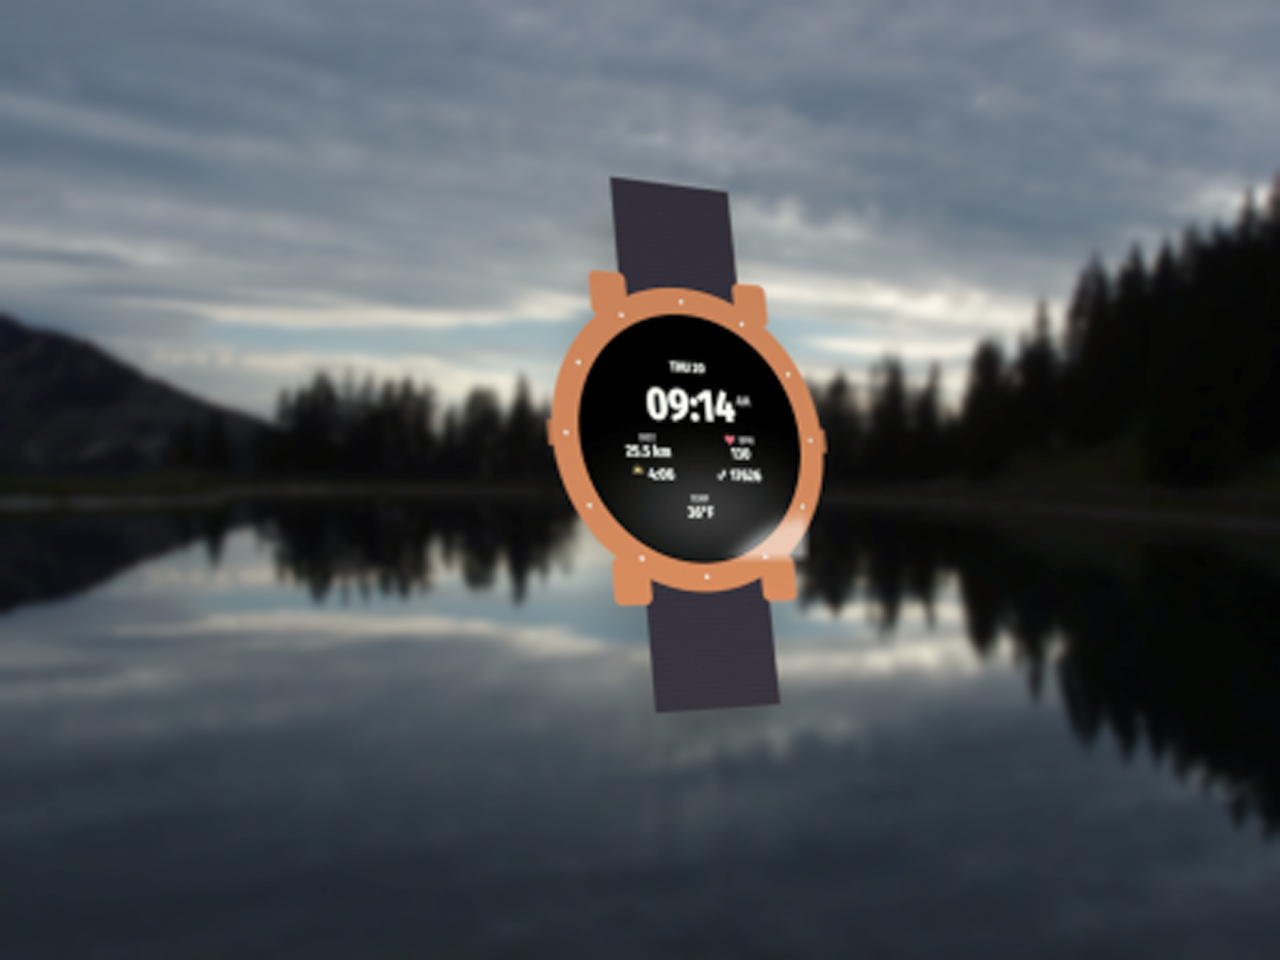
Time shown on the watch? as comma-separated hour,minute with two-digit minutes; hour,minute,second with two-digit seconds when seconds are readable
9,14
